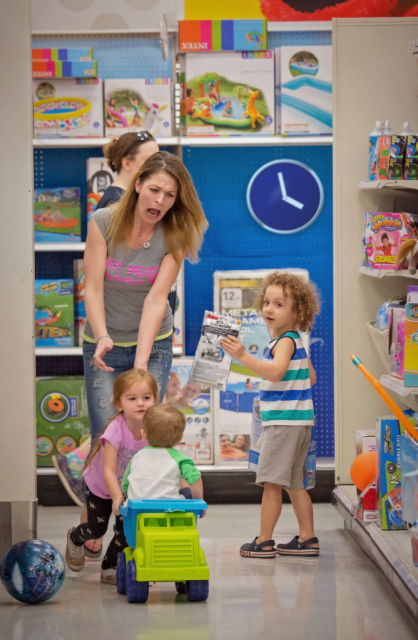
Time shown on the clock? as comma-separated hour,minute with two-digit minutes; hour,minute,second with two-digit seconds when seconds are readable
3,58
